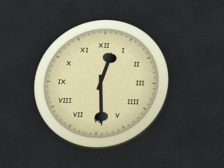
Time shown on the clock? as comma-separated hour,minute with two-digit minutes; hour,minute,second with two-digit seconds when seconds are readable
12,29
